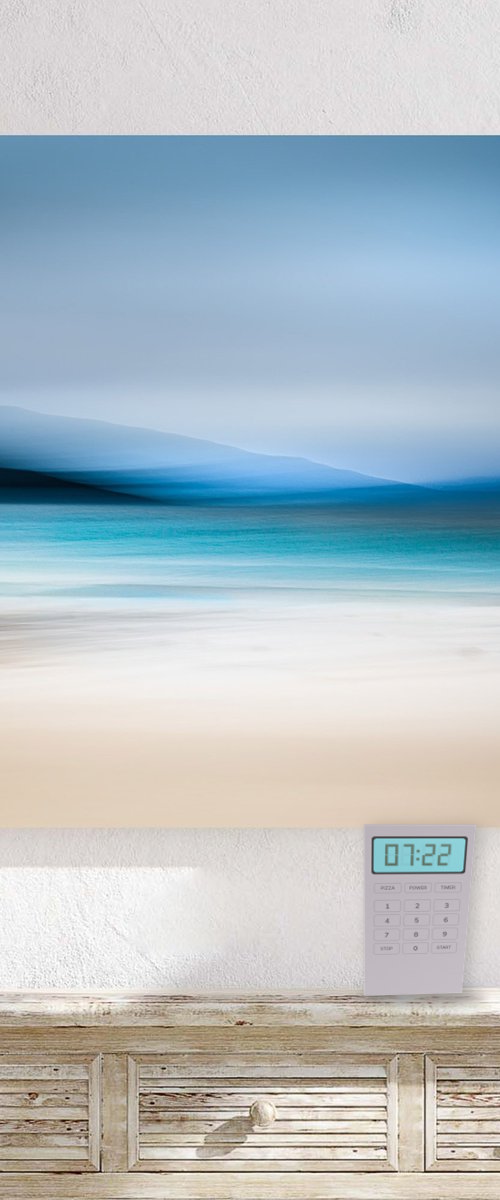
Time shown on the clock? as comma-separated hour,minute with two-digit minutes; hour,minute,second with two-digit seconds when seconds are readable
7,22
